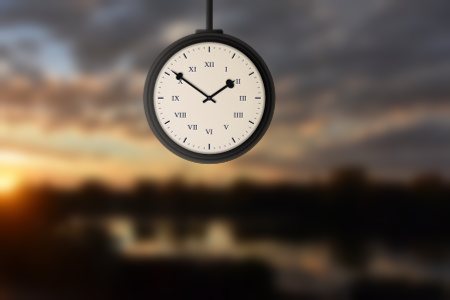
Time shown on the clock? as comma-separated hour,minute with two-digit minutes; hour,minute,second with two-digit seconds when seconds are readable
1,51
